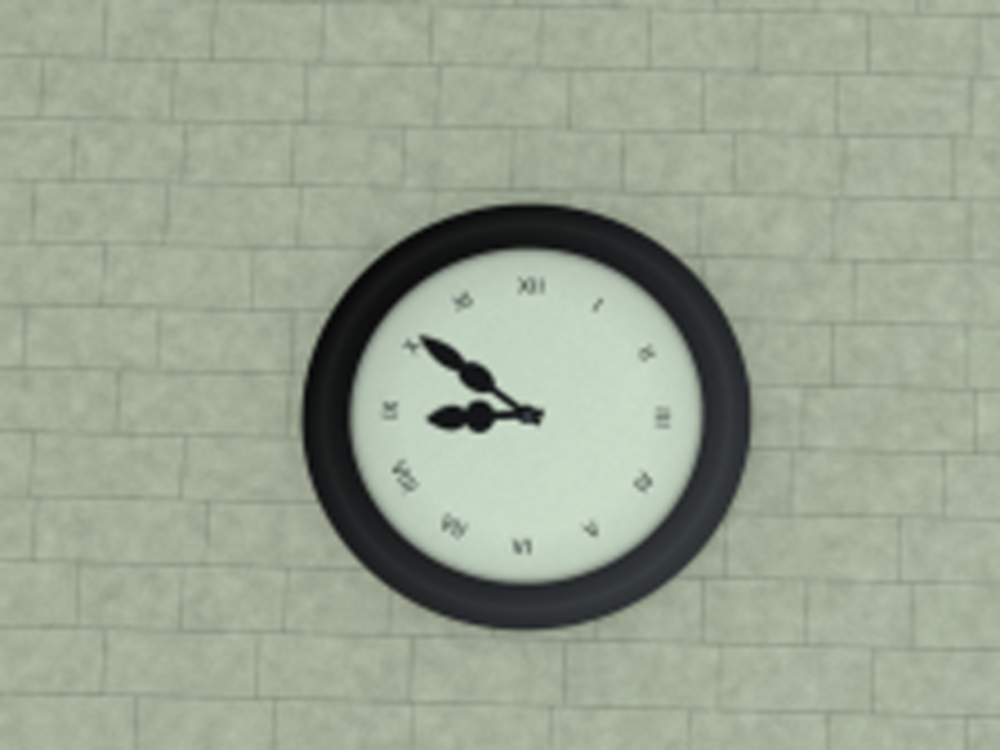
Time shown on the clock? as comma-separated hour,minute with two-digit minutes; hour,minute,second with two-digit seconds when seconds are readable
8,51
